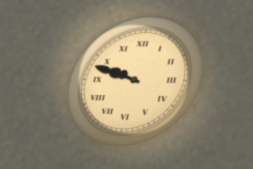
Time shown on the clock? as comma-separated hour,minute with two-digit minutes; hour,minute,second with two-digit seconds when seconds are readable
9,48
